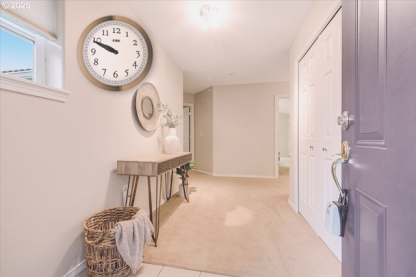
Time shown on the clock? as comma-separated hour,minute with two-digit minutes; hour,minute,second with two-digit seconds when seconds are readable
9,49
